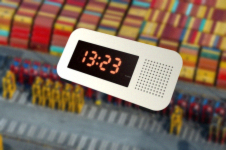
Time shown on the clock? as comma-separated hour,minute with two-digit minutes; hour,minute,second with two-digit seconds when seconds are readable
13,23
